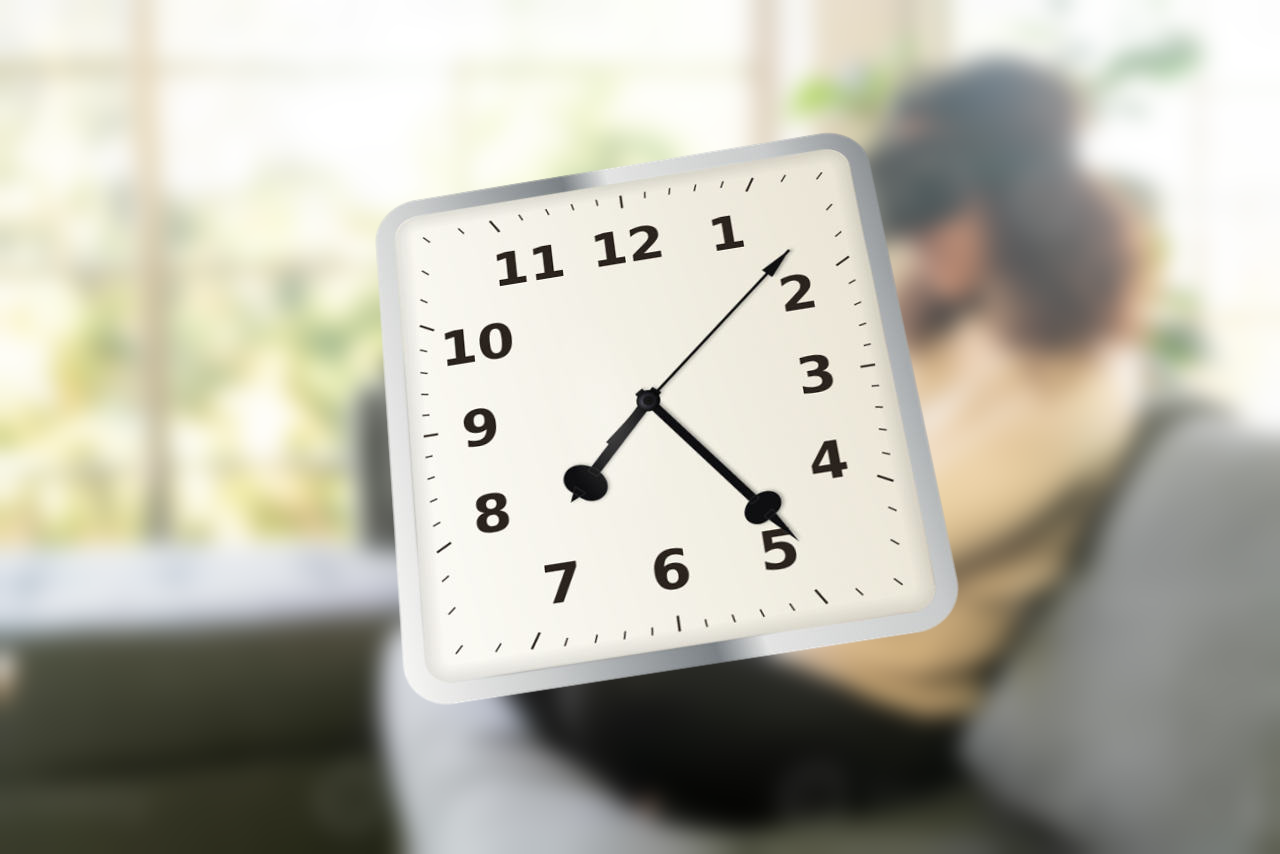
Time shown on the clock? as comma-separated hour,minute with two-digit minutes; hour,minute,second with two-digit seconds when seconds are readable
7,24,08
